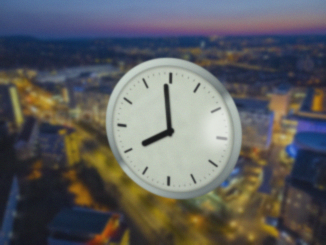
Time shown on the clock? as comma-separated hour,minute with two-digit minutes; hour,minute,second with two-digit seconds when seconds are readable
7,59
